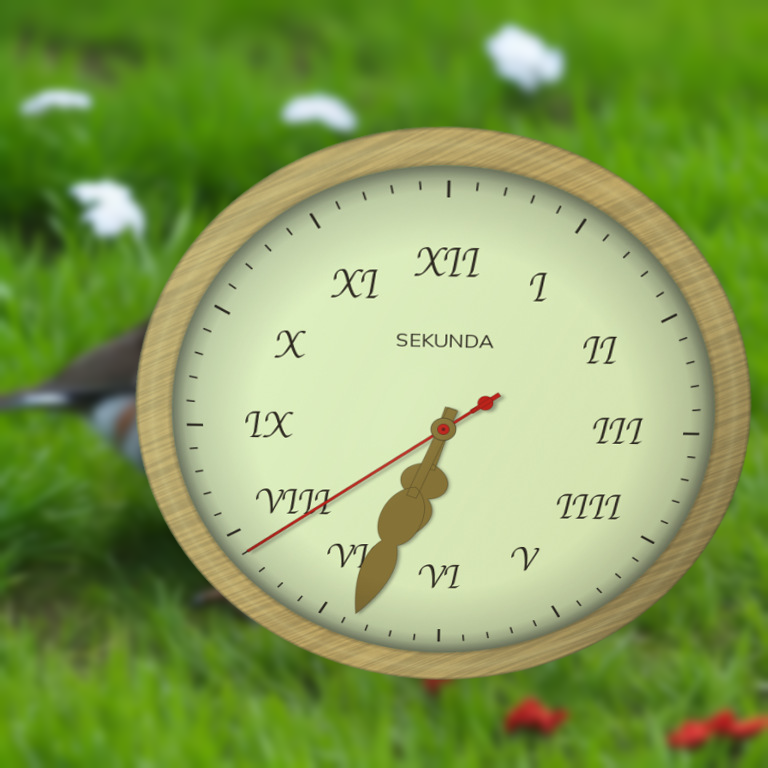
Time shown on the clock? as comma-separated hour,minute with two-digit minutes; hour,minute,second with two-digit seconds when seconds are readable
6,33,39
